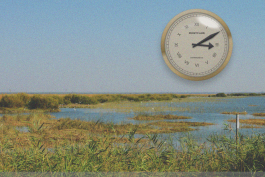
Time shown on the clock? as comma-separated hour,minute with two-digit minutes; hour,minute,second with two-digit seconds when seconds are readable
3,10
